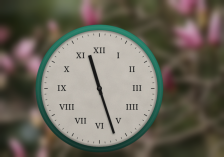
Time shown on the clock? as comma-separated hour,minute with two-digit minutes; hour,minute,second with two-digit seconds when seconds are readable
11,27
